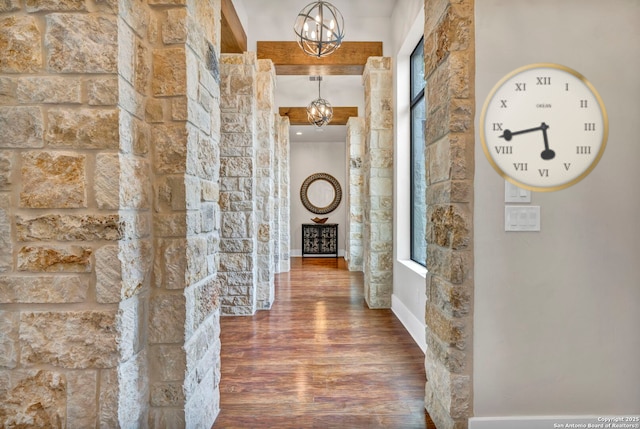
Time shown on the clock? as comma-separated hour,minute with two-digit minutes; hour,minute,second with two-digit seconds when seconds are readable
5,43
